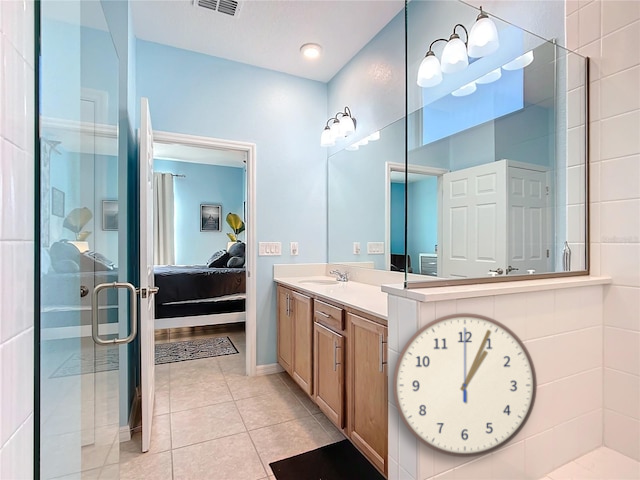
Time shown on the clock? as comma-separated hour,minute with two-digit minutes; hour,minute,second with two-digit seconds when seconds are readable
1,04,00
